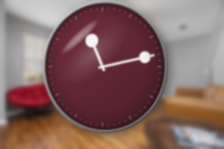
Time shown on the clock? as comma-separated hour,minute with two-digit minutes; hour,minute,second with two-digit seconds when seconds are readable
11,13
